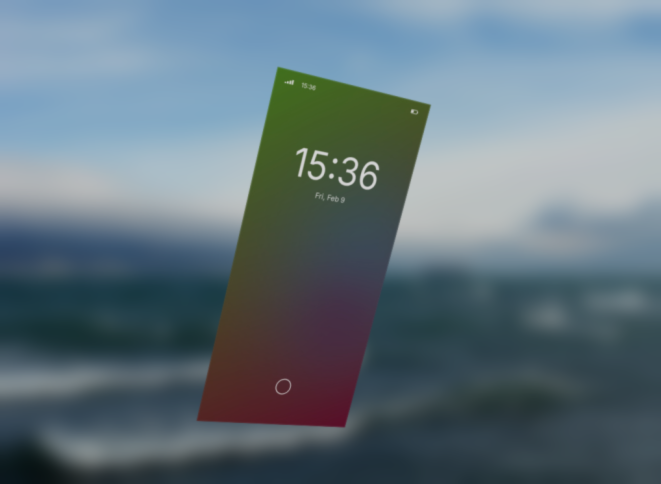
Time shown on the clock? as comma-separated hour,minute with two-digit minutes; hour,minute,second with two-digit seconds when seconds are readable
15,36
